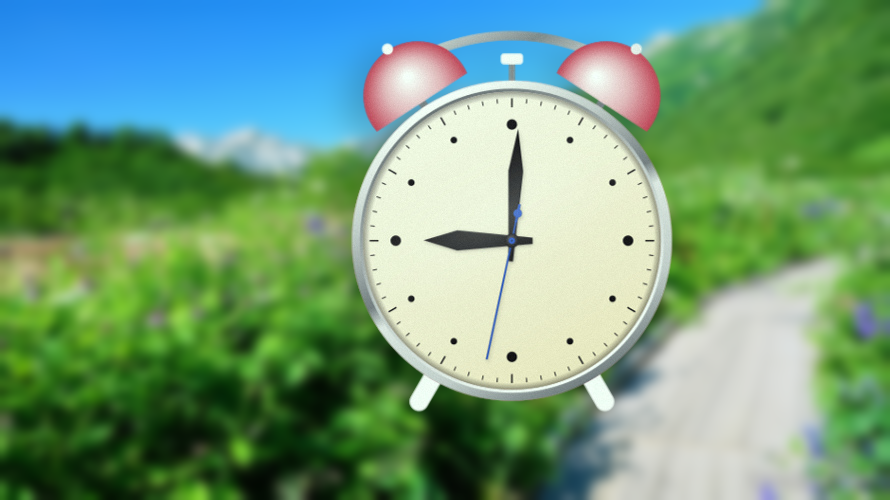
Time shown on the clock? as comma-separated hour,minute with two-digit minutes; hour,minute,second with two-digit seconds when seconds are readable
9,00,32
